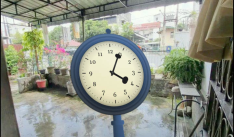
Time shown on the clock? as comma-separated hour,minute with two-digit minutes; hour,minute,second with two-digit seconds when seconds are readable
4,04
